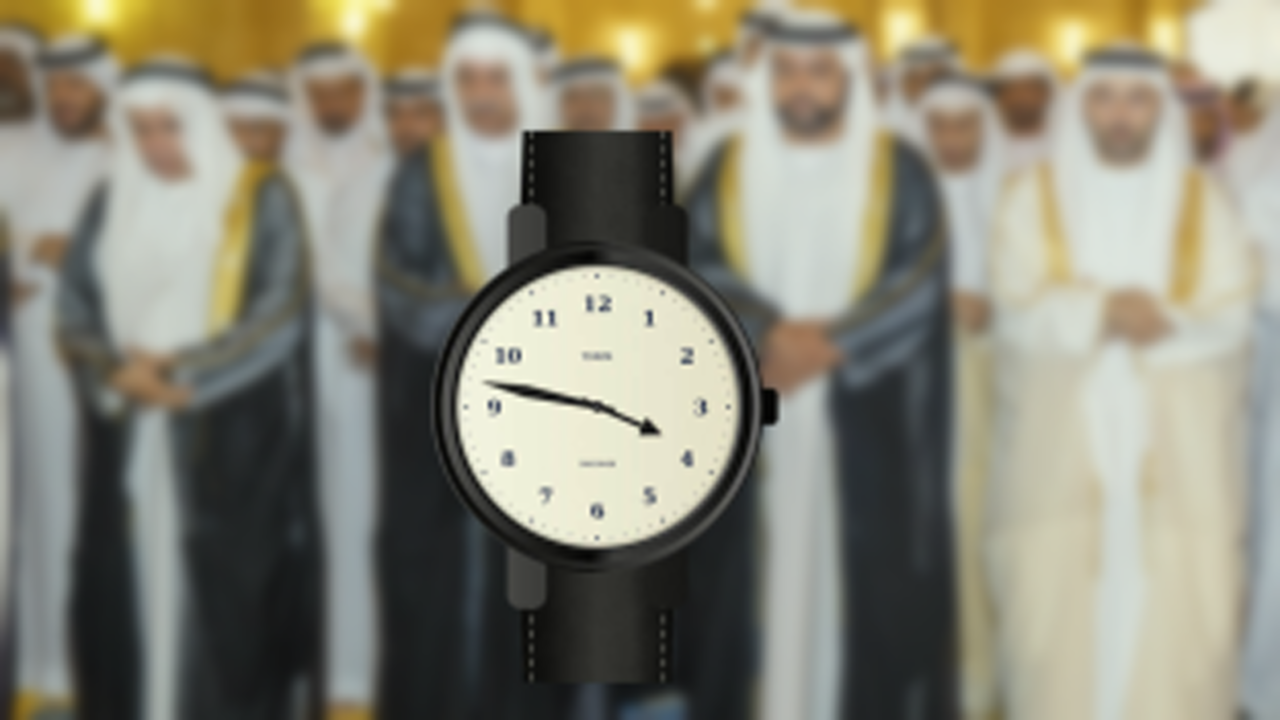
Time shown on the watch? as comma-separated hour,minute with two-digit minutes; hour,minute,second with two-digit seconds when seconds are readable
3,47
